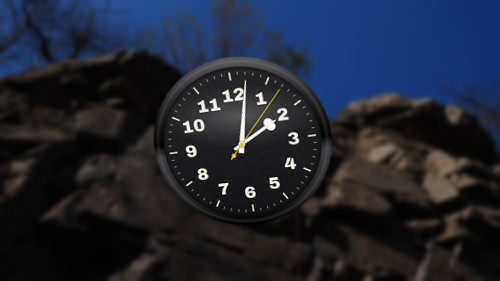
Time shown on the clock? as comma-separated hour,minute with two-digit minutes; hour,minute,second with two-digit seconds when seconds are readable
2,02,07
